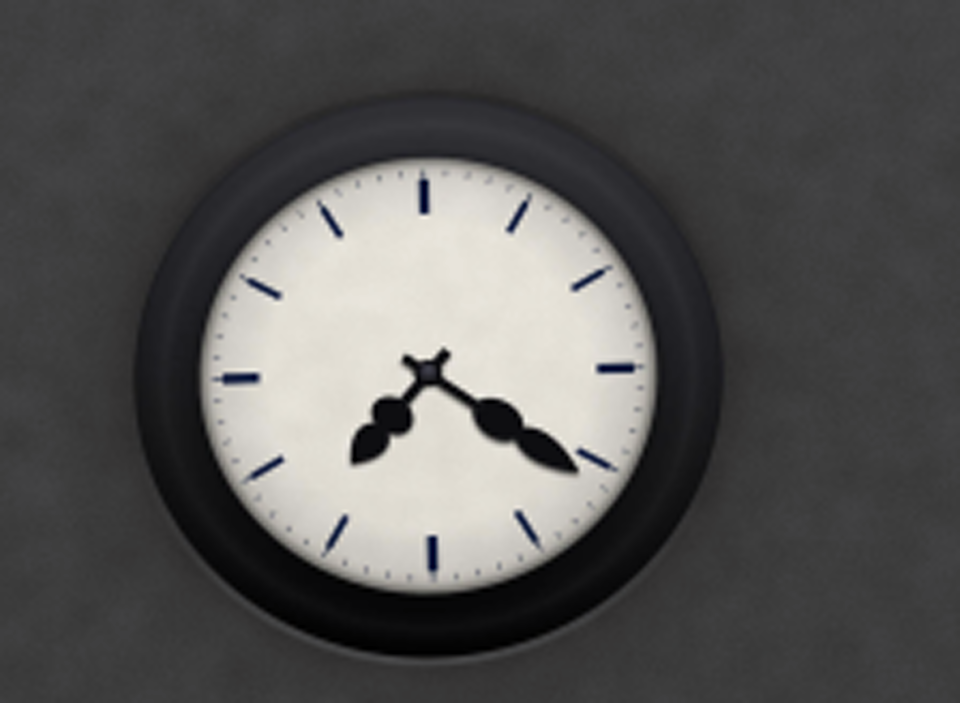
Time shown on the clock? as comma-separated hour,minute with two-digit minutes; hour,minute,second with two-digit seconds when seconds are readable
7,21
